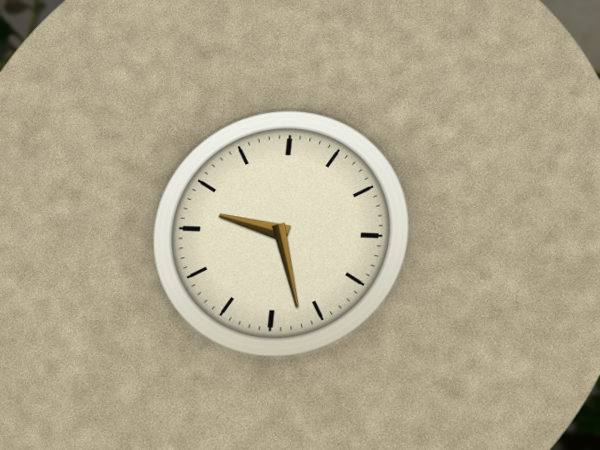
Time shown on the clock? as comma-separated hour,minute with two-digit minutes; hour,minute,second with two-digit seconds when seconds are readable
9,27
